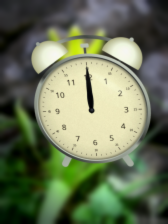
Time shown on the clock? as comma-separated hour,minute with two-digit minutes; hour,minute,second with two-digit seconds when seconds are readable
12,00
